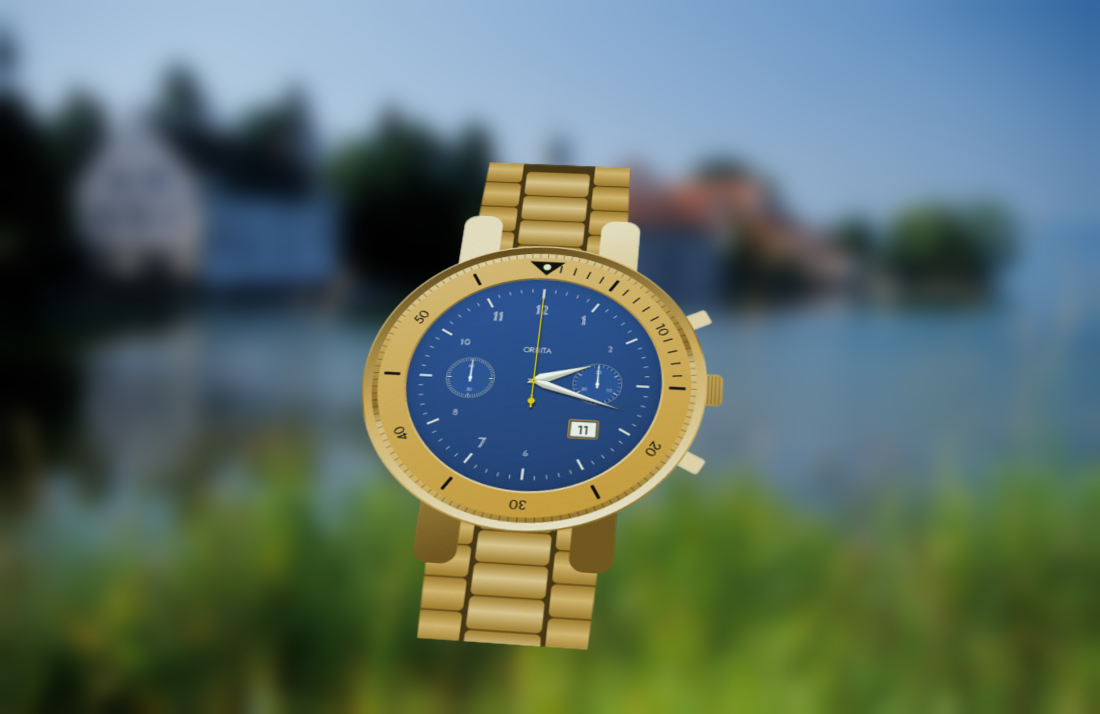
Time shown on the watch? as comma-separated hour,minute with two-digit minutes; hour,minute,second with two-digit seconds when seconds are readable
2,18
